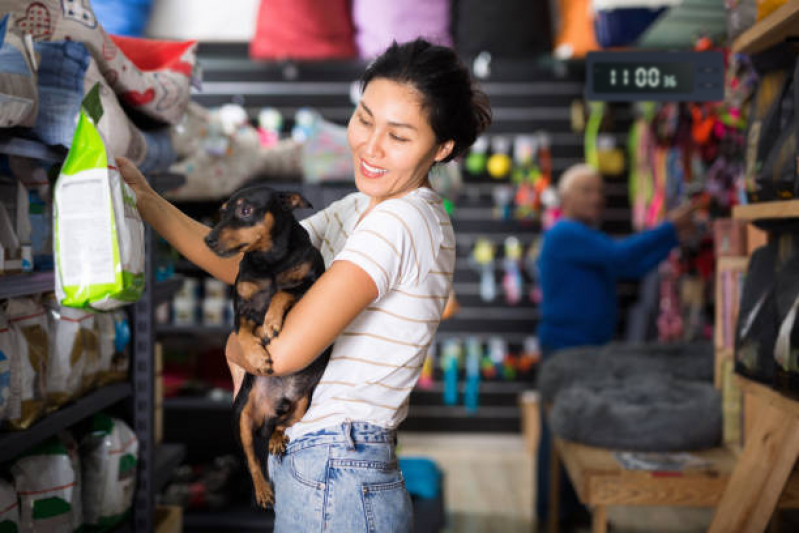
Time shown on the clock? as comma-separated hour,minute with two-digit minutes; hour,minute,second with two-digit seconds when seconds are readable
11,00
